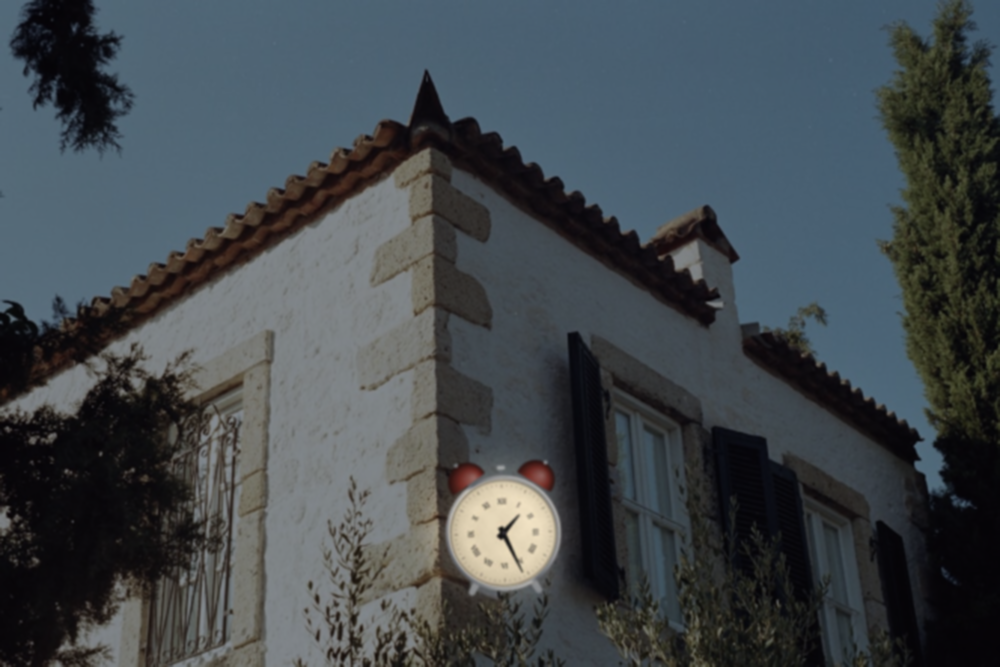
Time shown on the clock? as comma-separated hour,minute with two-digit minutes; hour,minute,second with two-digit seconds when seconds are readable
1,26
